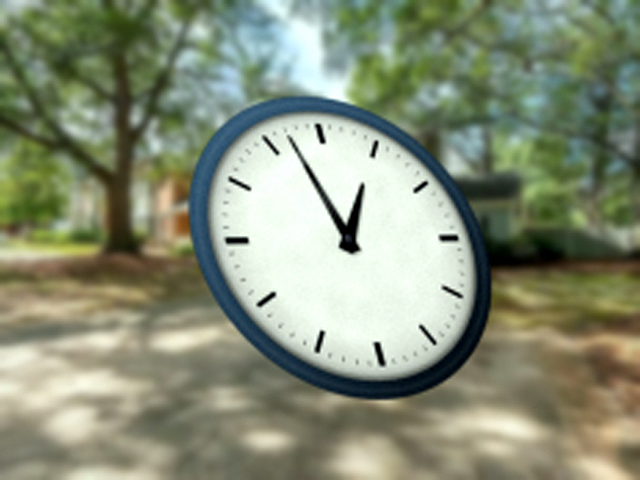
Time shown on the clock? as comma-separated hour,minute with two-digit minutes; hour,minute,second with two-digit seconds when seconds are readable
12,57
